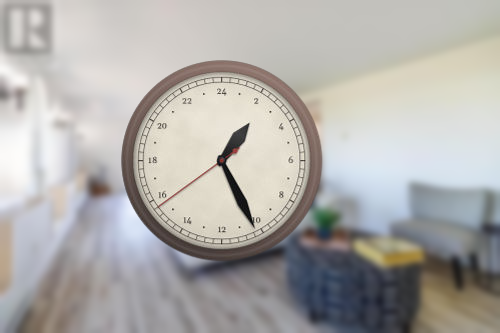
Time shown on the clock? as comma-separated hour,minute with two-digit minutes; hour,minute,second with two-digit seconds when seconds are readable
2,25,39
